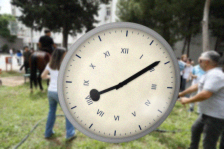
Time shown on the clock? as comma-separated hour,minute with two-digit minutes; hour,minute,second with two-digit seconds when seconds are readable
8,09
